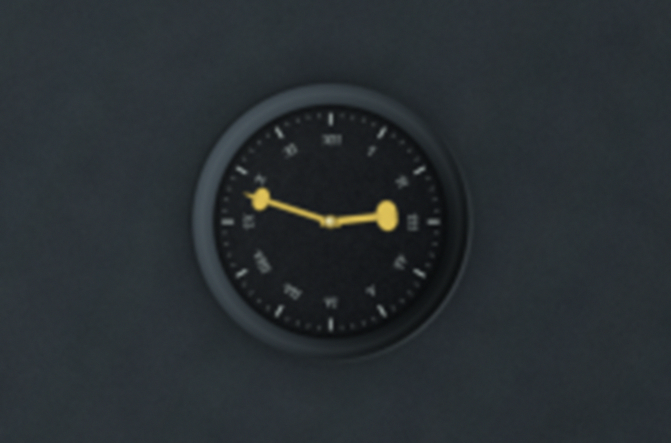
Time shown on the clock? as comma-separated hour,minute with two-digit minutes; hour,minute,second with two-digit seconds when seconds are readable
2,48
